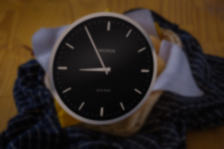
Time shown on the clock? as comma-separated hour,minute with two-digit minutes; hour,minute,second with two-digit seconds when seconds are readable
8,55
